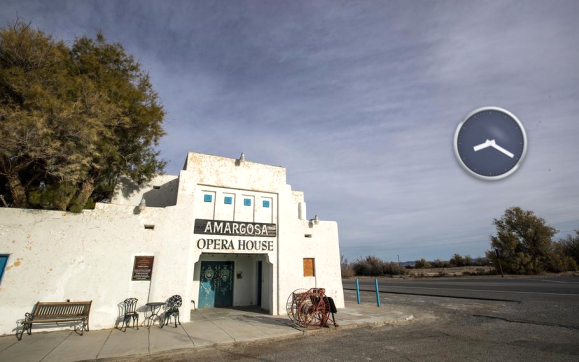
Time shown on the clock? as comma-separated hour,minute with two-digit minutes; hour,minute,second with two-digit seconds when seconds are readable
8,20
